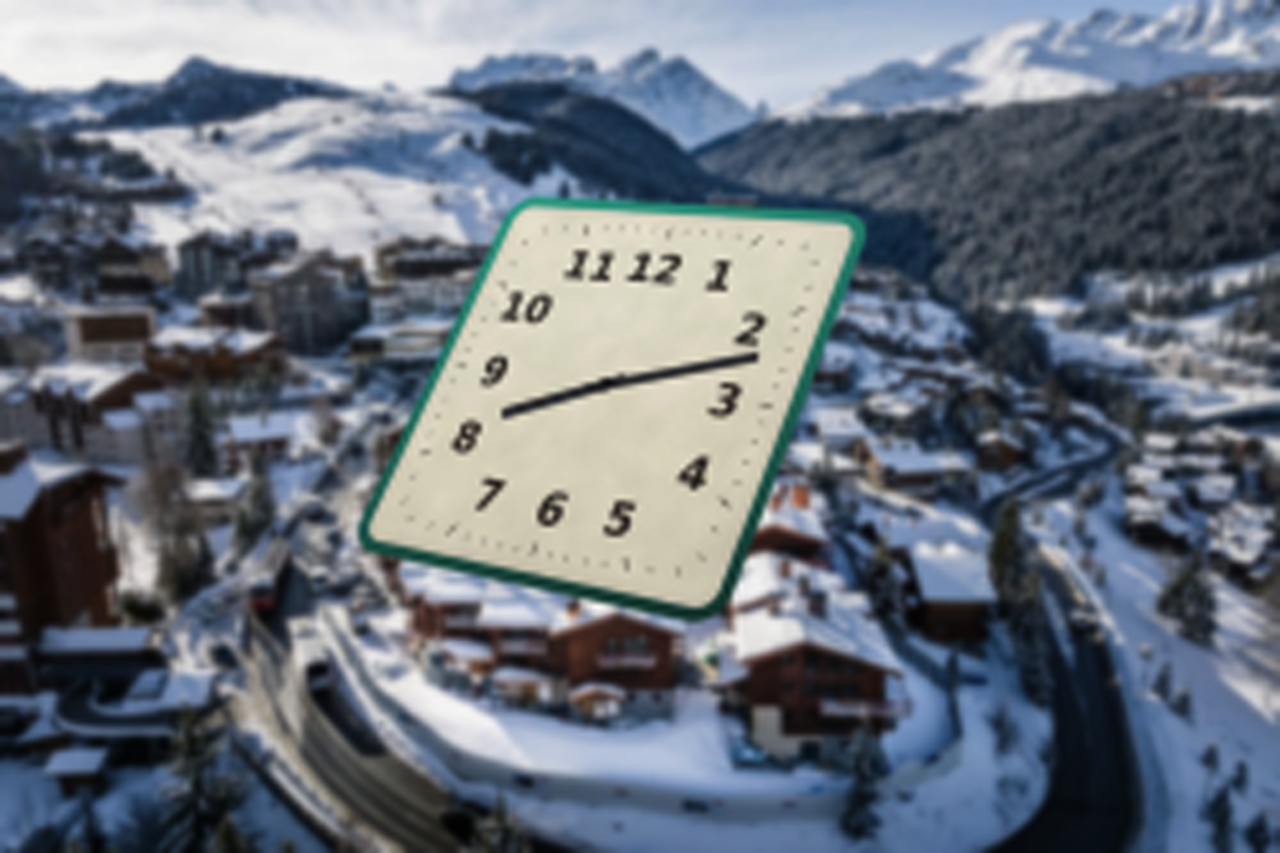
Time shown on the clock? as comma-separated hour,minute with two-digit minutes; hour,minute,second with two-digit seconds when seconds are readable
8,12
